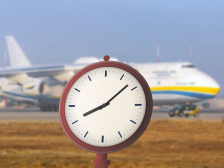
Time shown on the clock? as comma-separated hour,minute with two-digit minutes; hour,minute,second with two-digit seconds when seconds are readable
8,08
